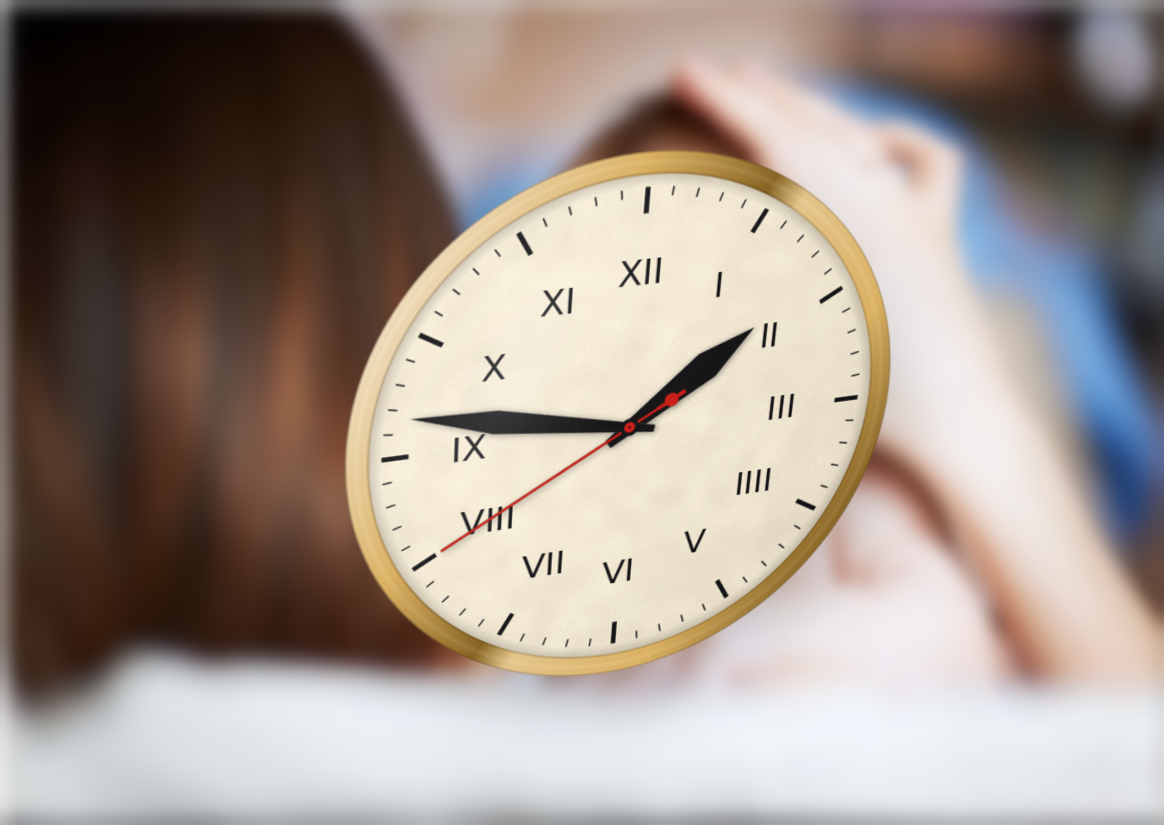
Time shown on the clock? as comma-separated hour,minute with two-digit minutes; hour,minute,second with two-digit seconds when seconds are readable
1,46,40
